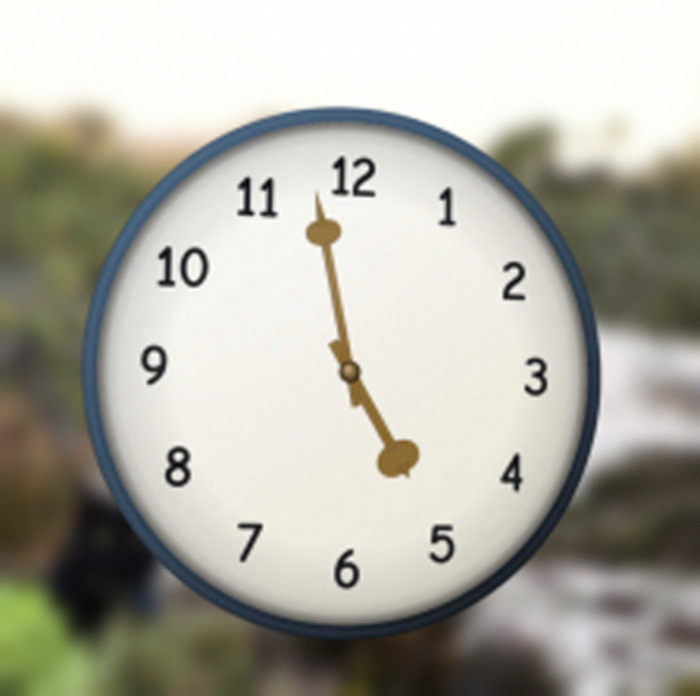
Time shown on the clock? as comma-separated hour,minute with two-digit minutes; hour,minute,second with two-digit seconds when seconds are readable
4,58
